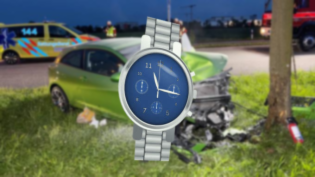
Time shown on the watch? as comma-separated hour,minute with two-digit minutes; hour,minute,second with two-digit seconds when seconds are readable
11,16
